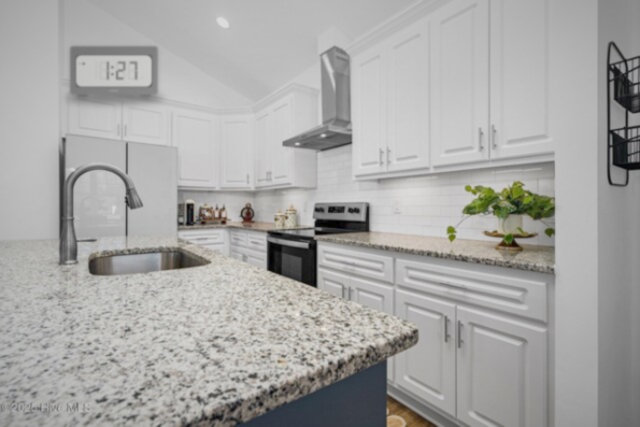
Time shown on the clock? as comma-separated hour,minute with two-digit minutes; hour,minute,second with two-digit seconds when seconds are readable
1,27
